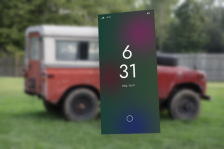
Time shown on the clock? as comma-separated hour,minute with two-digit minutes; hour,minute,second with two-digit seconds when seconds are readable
6,31
